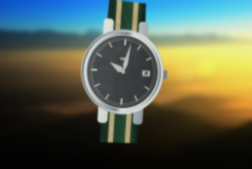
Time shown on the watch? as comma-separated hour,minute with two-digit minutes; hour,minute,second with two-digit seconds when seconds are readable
10,02
